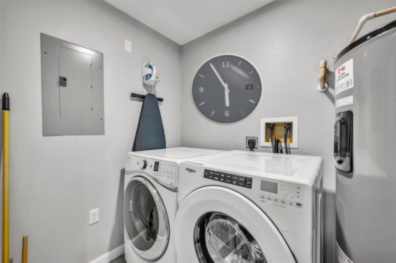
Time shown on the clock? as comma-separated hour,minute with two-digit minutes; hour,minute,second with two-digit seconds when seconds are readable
5,55
